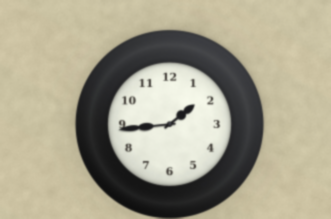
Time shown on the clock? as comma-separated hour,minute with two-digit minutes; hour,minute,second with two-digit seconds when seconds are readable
1,44
